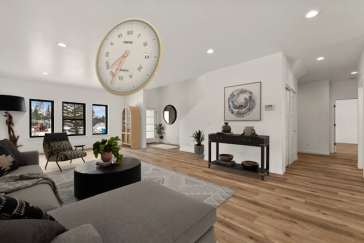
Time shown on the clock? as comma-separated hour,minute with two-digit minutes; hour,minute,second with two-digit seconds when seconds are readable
7,33
